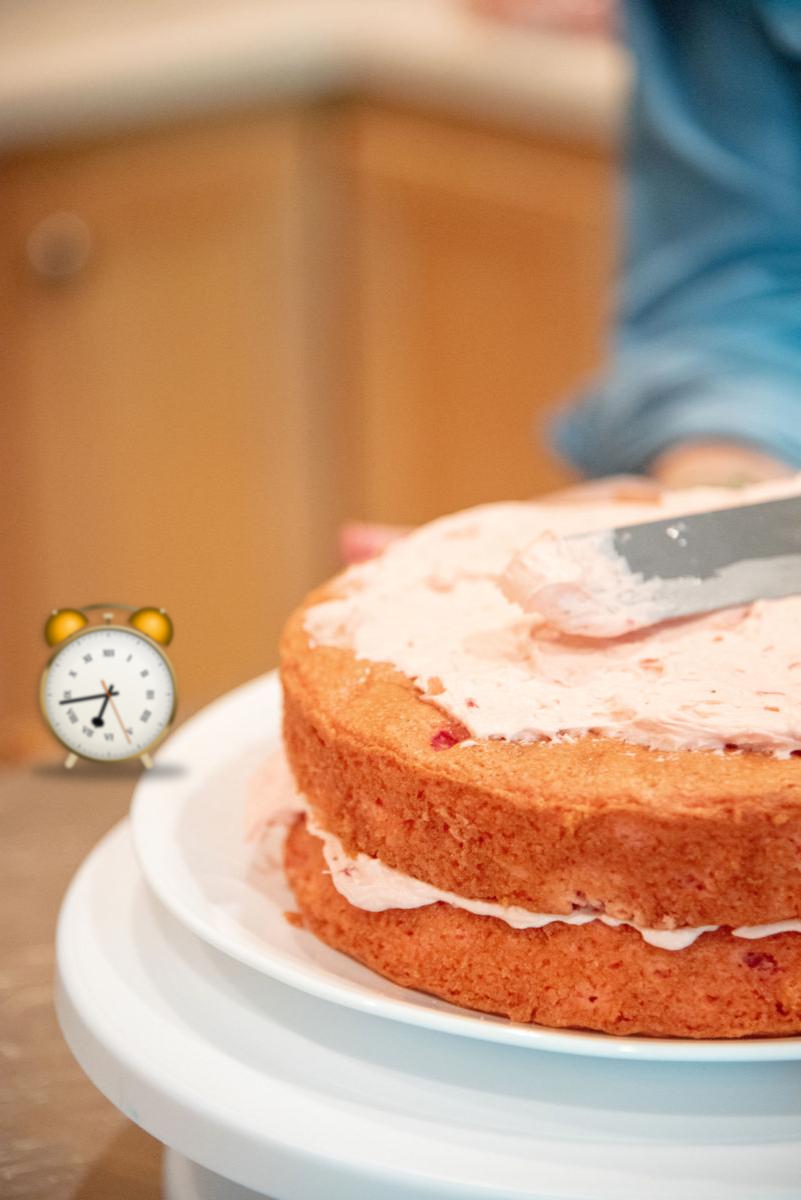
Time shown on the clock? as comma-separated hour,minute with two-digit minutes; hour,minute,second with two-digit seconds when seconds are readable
6,43,26
